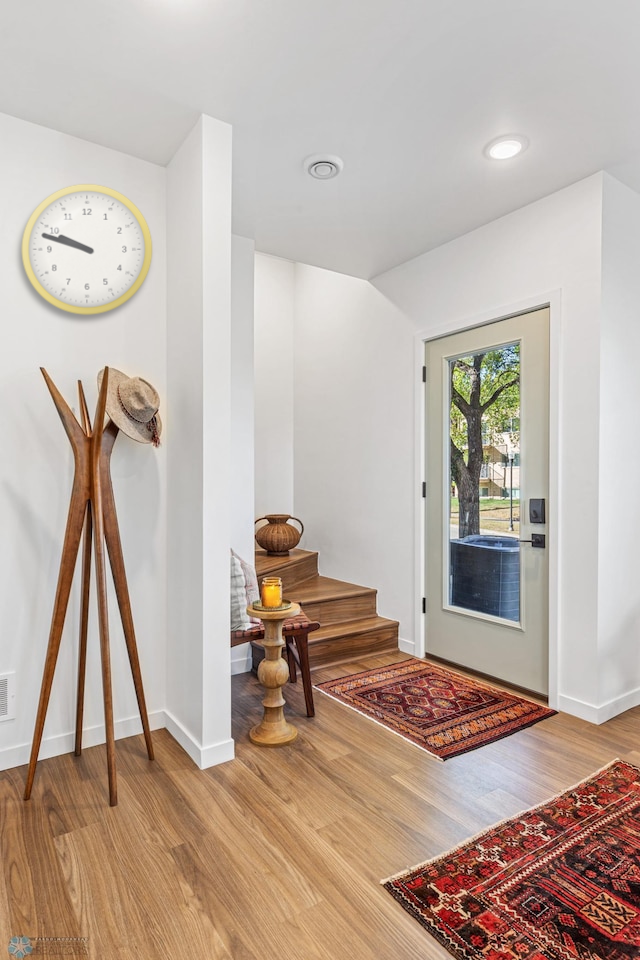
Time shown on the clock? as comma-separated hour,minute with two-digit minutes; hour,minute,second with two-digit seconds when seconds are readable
9,48
